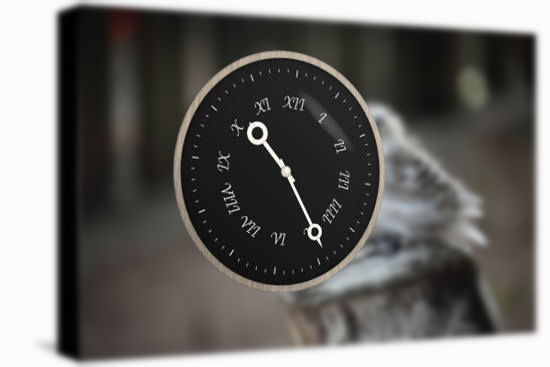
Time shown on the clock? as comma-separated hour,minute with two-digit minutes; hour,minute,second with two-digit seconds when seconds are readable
10,24
